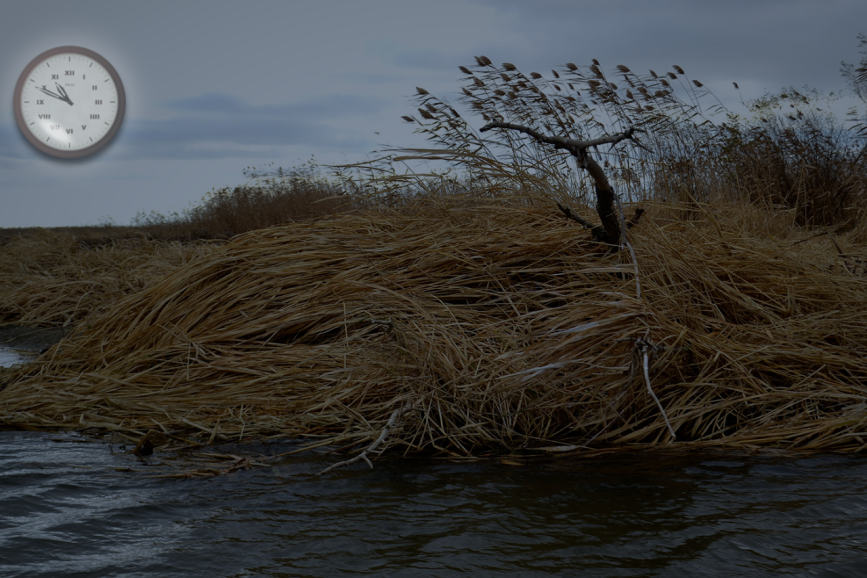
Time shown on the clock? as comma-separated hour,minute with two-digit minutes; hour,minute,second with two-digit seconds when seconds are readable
10,49
